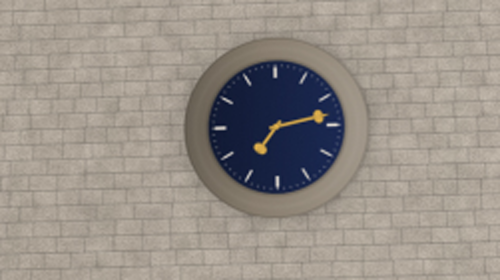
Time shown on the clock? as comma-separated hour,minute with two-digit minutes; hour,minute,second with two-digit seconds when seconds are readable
7,13
